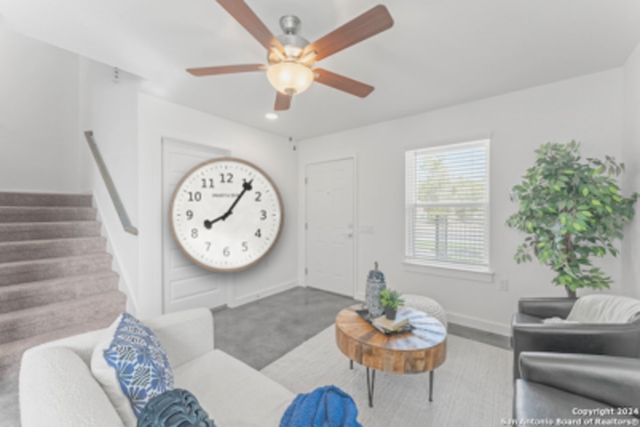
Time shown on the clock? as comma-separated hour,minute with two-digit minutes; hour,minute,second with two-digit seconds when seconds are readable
8,06
